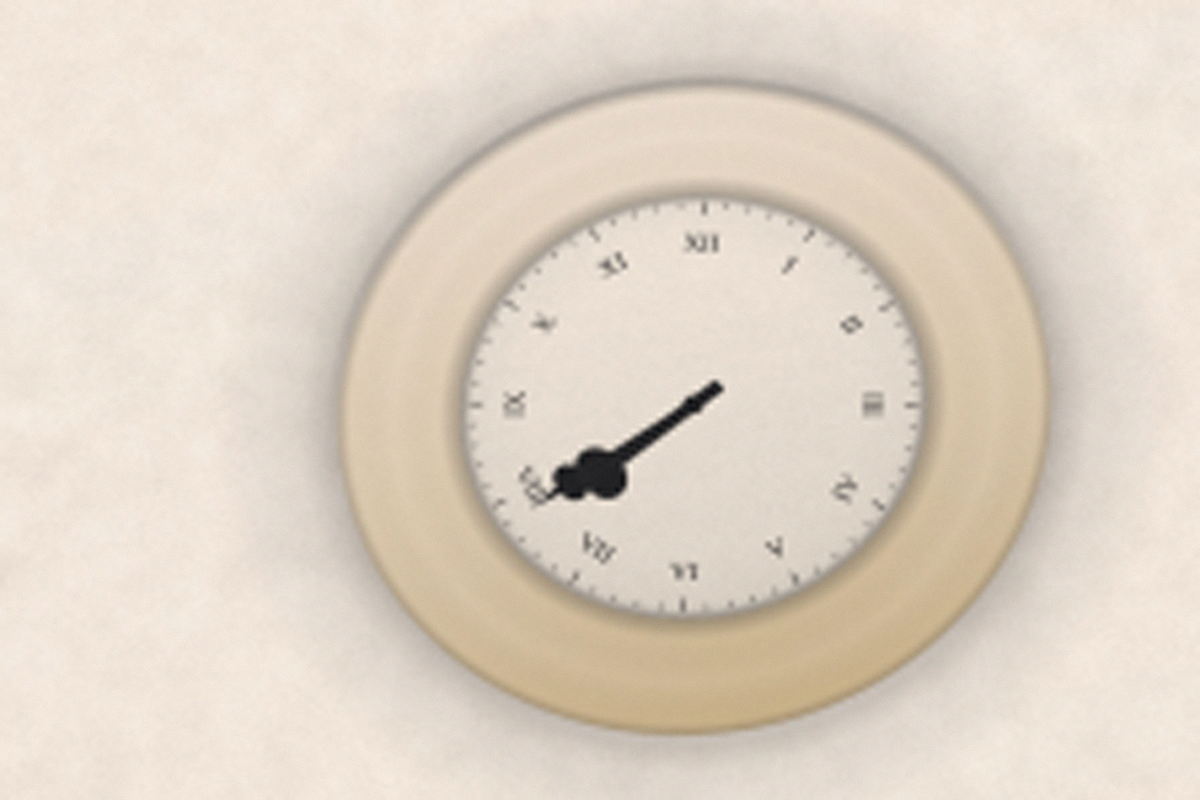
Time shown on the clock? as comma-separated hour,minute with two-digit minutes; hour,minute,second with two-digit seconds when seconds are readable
7,39
